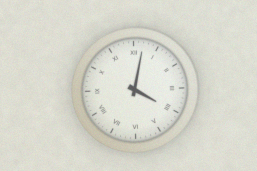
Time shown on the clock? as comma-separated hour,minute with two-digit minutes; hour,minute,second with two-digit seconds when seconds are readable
4,02
